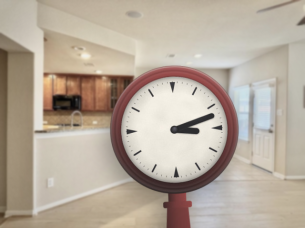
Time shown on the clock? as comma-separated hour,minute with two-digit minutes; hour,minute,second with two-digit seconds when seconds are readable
3,12
